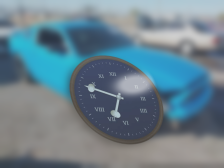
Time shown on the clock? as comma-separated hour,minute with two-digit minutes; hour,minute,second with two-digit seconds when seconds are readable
6,48
